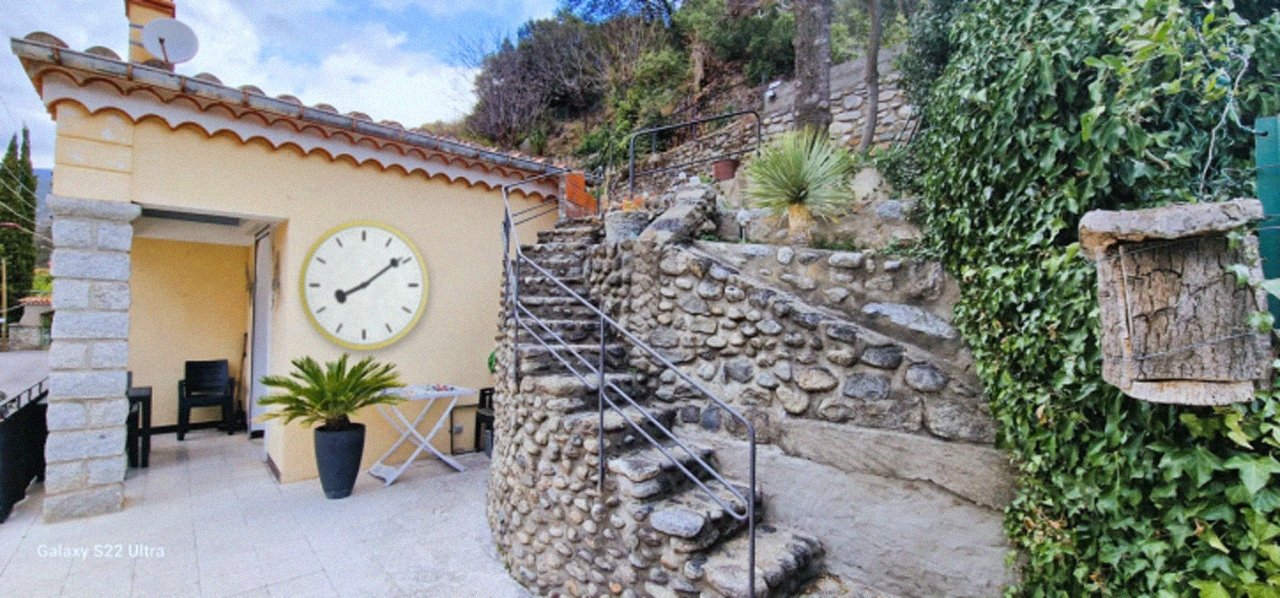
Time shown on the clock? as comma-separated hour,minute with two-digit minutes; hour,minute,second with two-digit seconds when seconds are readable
8,09
